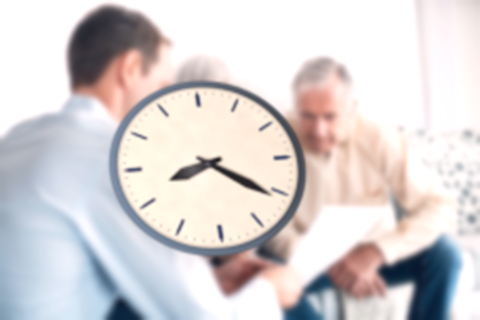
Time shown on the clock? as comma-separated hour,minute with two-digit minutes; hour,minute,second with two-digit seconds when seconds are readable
8,21
